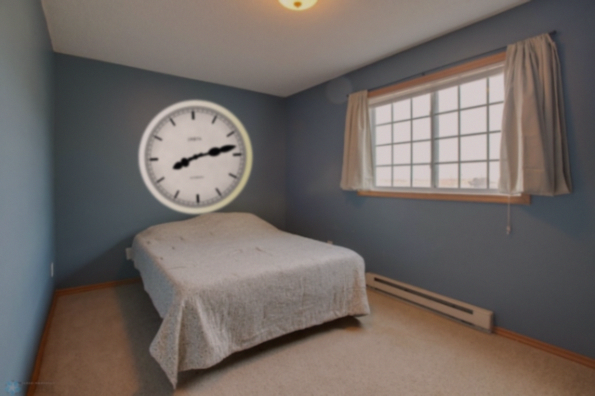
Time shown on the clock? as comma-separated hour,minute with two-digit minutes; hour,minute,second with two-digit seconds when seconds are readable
8,13
